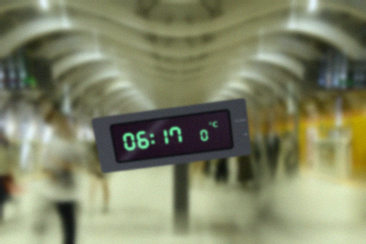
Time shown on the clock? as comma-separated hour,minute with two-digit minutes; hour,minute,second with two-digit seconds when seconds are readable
6,17
